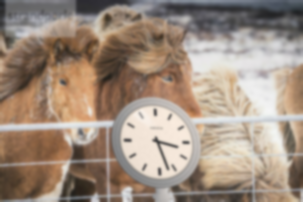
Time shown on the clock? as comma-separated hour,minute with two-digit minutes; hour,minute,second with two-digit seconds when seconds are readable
3,27
